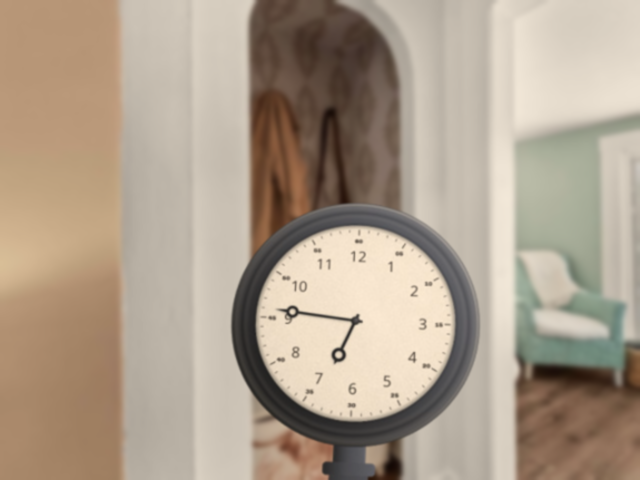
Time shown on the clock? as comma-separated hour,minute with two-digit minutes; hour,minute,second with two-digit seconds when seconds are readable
6,46
